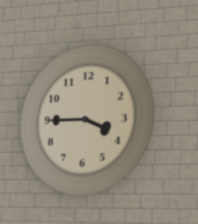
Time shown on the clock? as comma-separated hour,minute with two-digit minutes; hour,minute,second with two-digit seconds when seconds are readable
3,45
